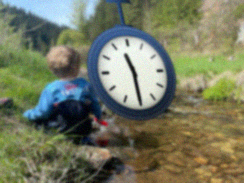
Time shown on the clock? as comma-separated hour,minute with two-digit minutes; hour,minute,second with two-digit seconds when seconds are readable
11,30
